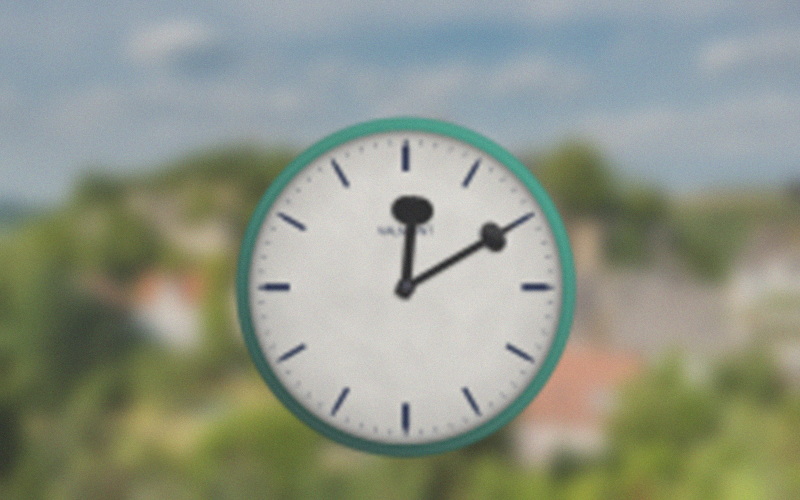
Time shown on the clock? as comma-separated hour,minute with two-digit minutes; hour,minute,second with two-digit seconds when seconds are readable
12,10
